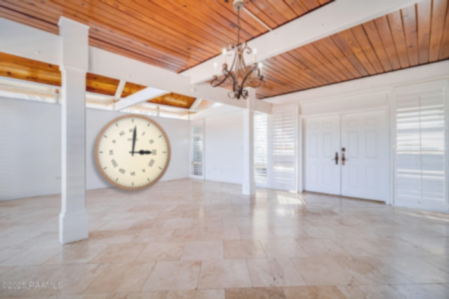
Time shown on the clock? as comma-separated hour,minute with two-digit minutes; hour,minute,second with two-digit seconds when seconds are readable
3,01
